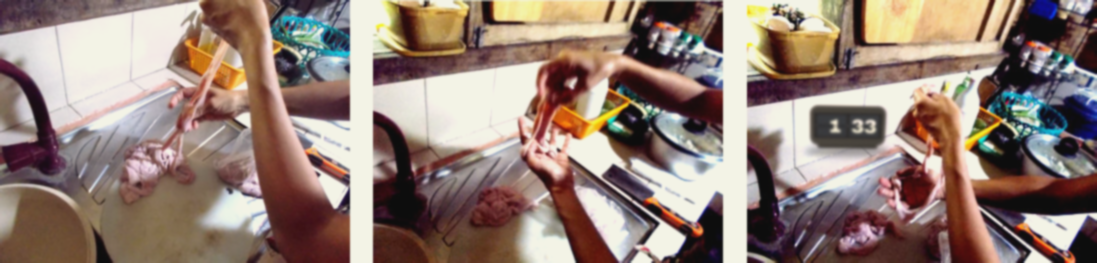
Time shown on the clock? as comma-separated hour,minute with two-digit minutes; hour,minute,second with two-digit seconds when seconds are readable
1,33
